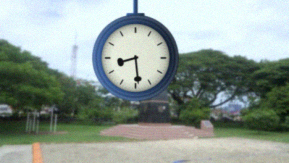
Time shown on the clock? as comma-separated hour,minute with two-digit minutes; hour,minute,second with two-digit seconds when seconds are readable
8,29
